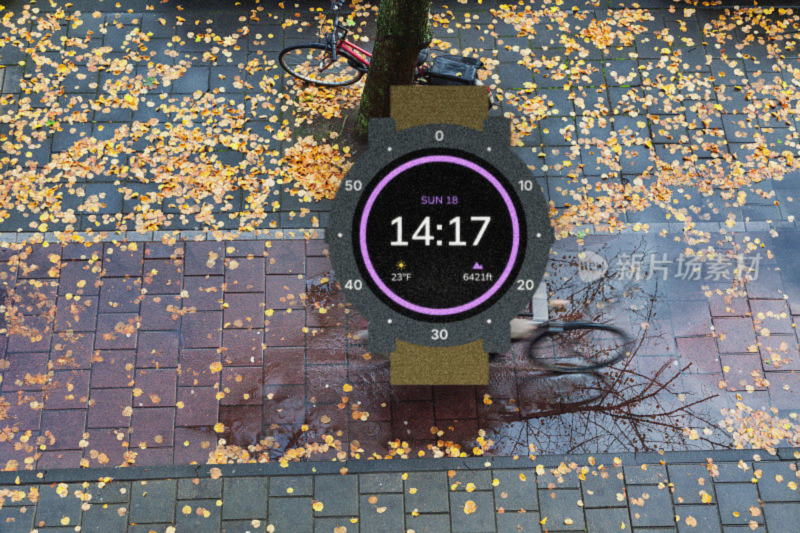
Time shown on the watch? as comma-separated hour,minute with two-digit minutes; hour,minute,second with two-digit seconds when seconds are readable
14,17
